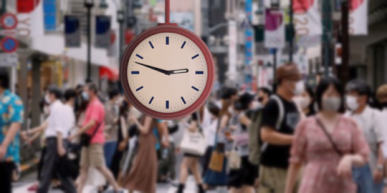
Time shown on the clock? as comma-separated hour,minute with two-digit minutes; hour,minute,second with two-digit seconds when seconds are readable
2,48
